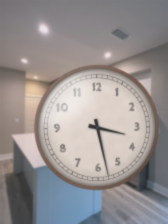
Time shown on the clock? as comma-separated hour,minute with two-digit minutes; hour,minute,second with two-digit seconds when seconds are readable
3,28
